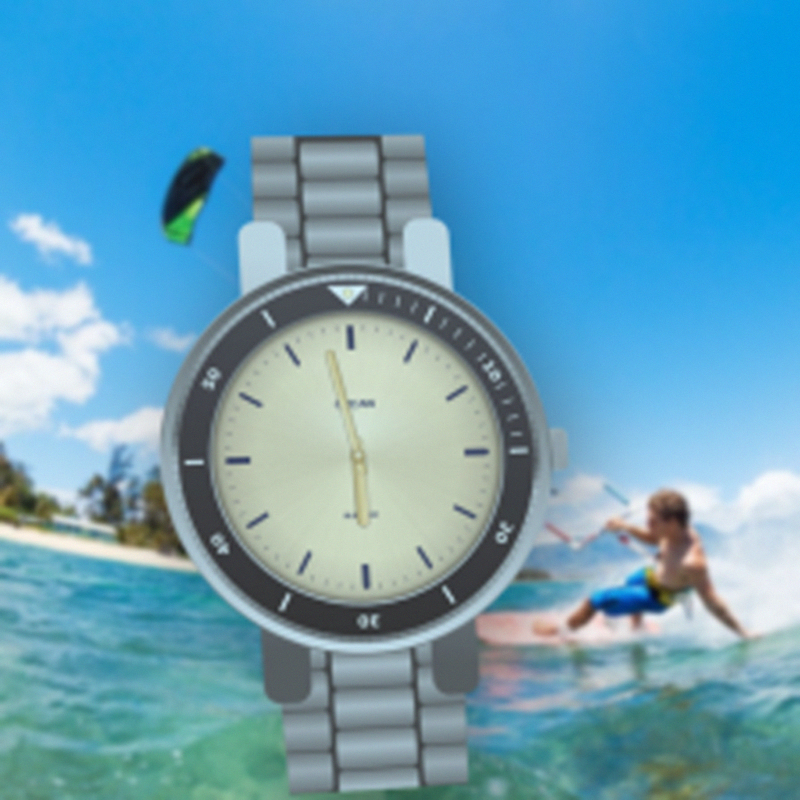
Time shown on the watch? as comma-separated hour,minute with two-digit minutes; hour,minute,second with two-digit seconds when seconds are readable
5,58
